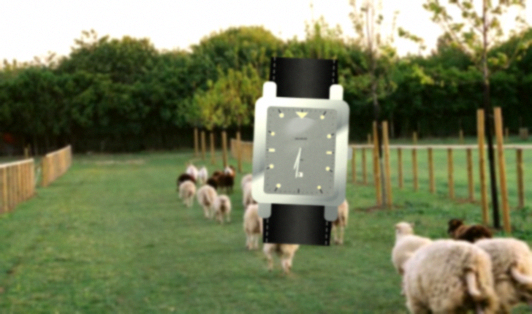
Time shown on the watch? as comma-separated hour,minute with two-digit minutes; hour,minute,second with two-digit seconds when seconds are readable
6,31
